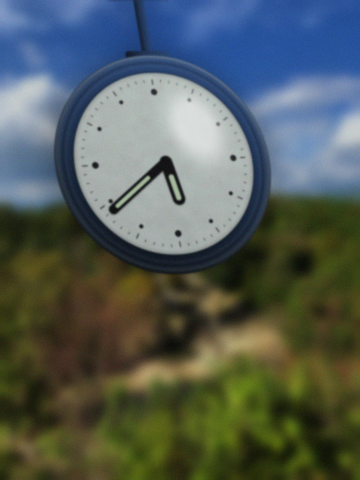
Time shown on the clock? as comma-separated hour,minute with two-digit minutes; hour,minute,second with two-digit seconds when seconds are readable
5,39
